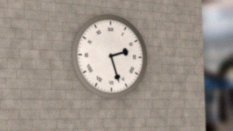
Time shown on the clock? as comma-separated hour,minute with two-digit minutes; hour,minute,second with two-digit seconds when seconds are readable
2,27
